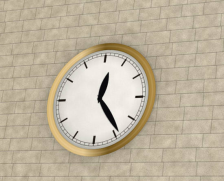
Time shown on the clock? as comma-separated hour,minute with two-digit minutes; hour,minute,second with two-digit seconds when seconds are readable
12,24
